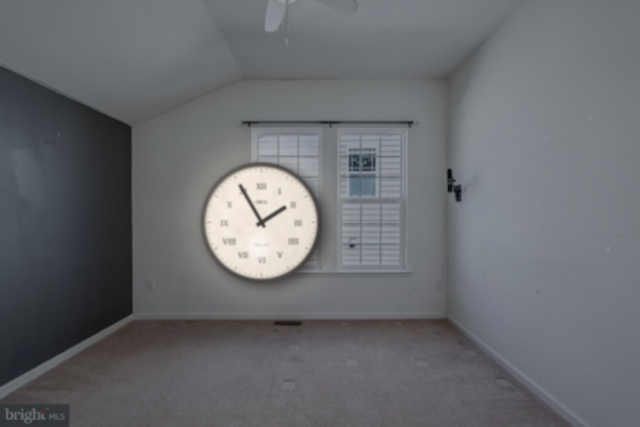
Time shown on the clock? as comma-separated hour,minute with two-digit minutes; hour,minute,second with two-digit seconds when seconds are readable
1,55
